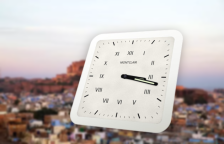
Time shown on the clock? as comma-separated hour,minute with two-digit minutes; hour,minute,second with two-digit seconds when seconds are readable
3,17
